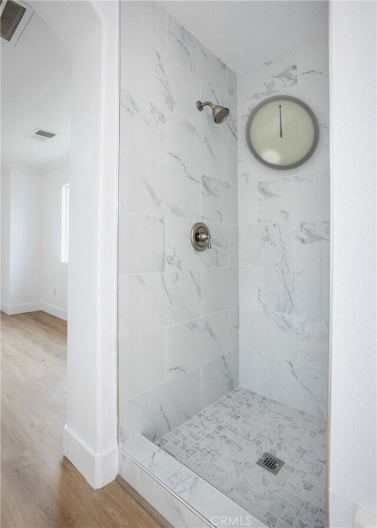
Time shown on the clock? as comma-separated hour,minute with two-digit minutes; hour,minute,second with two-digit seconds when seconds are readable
12,00
